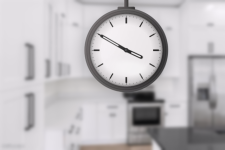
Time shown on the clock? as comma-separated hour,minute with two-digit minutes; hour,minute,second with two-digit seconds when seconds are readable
3,50
